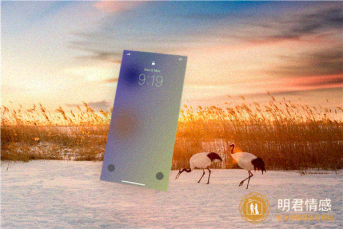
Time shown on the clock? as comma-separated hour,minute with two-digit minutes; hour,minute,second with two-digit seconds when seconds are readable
9,19
